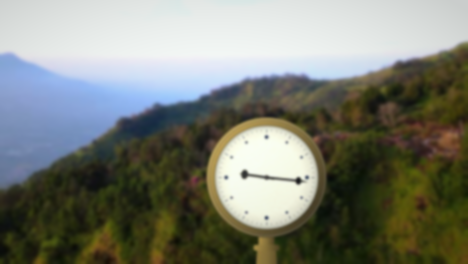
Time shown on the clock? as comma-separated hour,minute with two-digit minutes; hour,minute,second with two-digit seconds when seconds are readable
9,16
